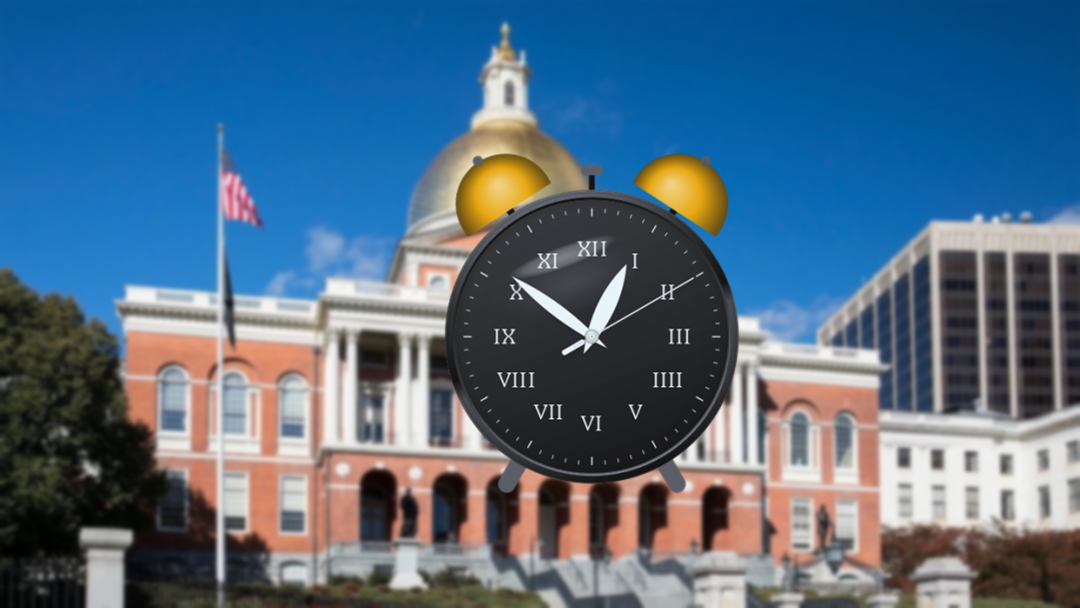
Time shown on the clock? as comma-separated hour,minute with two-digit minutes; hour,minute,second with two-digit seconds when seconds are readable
12,51,10
